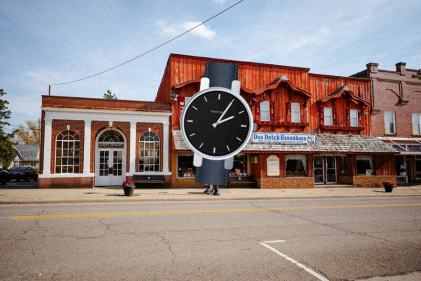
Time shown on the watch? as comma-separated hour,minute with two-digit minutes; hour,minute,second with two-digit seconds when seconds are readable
2,05
